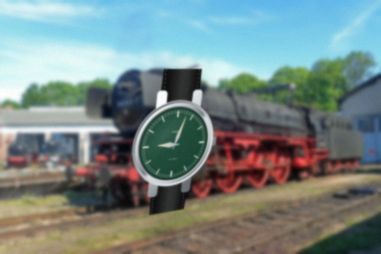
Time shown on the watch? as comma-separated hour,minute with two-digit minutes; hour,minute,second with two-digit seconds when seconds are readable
9,03
